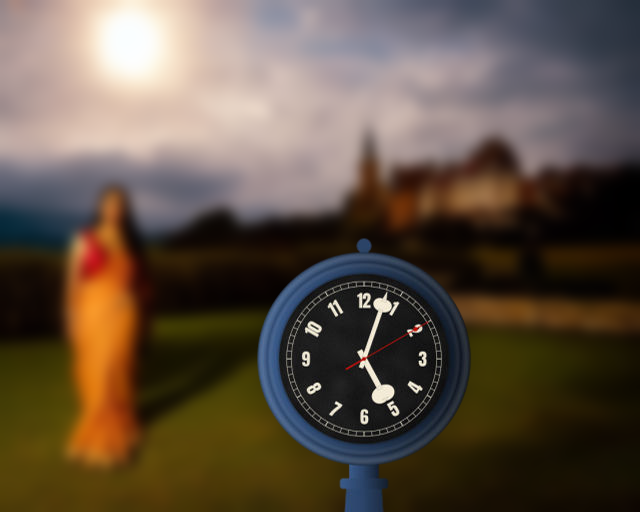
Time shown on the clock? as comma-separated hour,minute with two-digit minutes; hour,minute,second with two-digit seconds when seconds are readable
5,03,10
